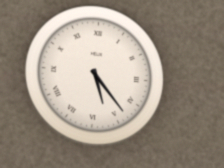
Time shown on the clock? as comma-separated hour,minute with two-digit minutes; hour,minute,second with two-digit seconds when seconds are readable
5,23
